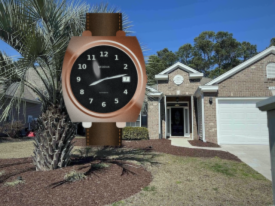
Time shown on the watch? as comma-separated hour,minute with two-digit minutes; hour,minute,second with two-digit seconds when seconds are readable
8,13
